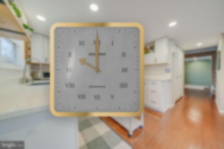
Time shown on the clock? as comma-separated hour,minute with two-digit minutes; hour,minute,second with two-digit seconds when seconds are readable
10,00
